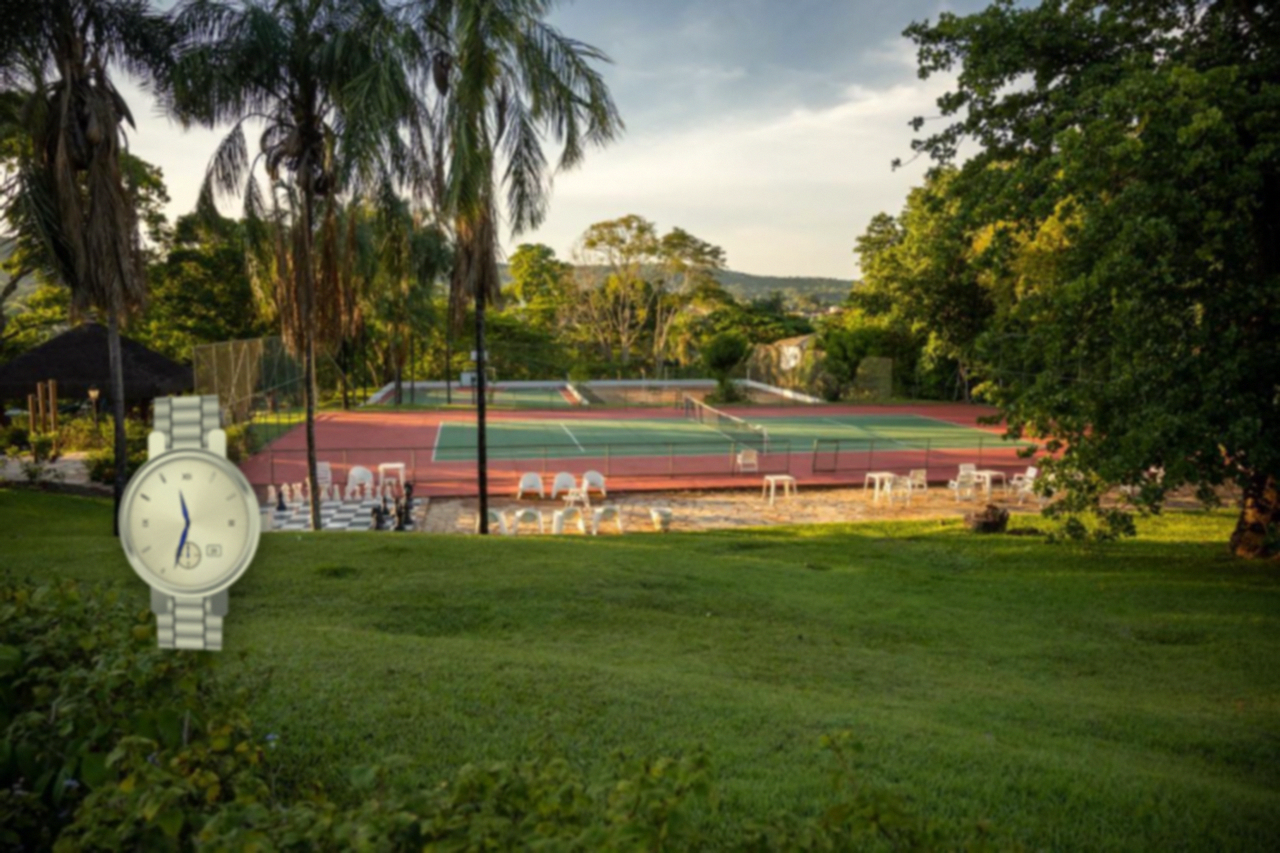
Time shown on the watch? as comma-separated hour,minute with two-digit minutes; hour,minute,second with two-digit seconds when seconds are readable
11,33
